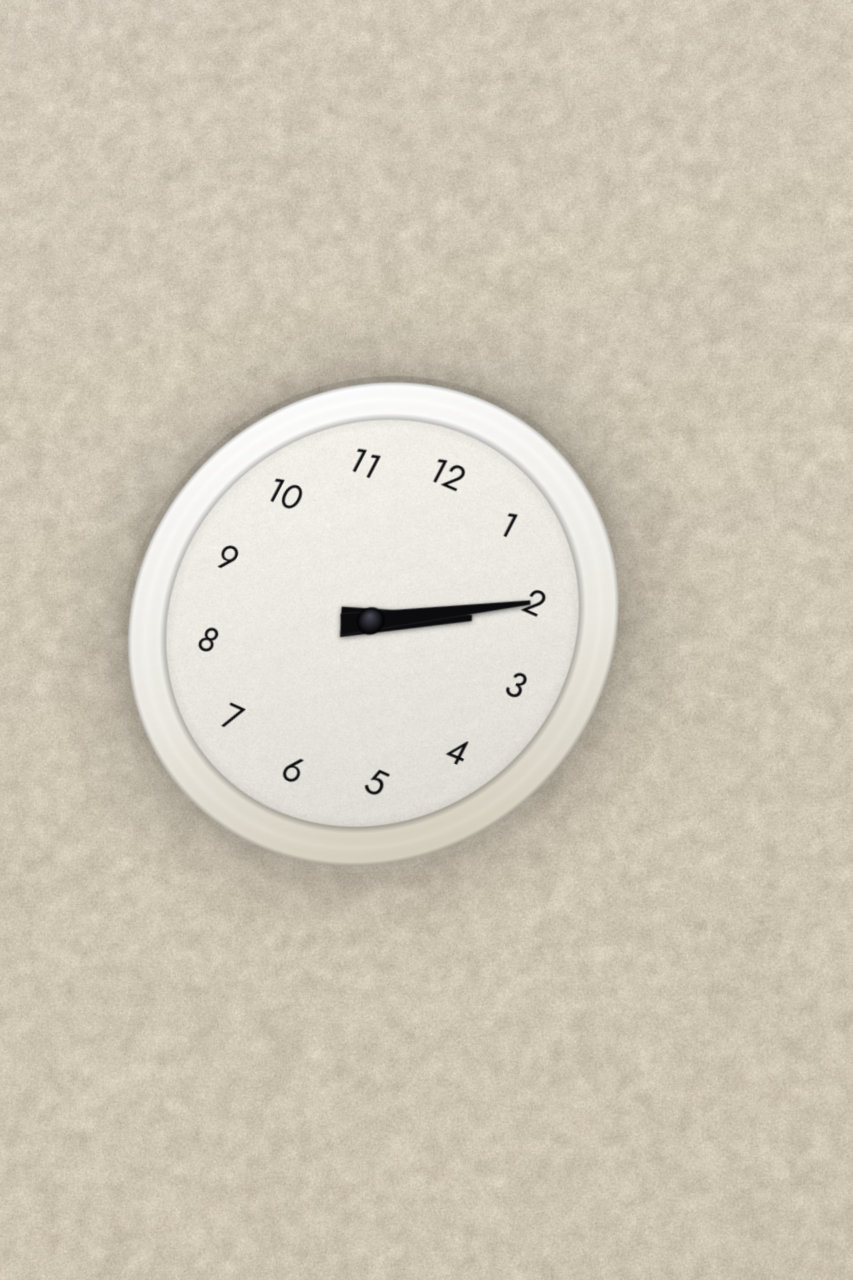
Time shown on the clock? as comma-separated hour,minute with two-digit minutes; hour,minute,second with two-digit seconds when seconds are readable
2,10
